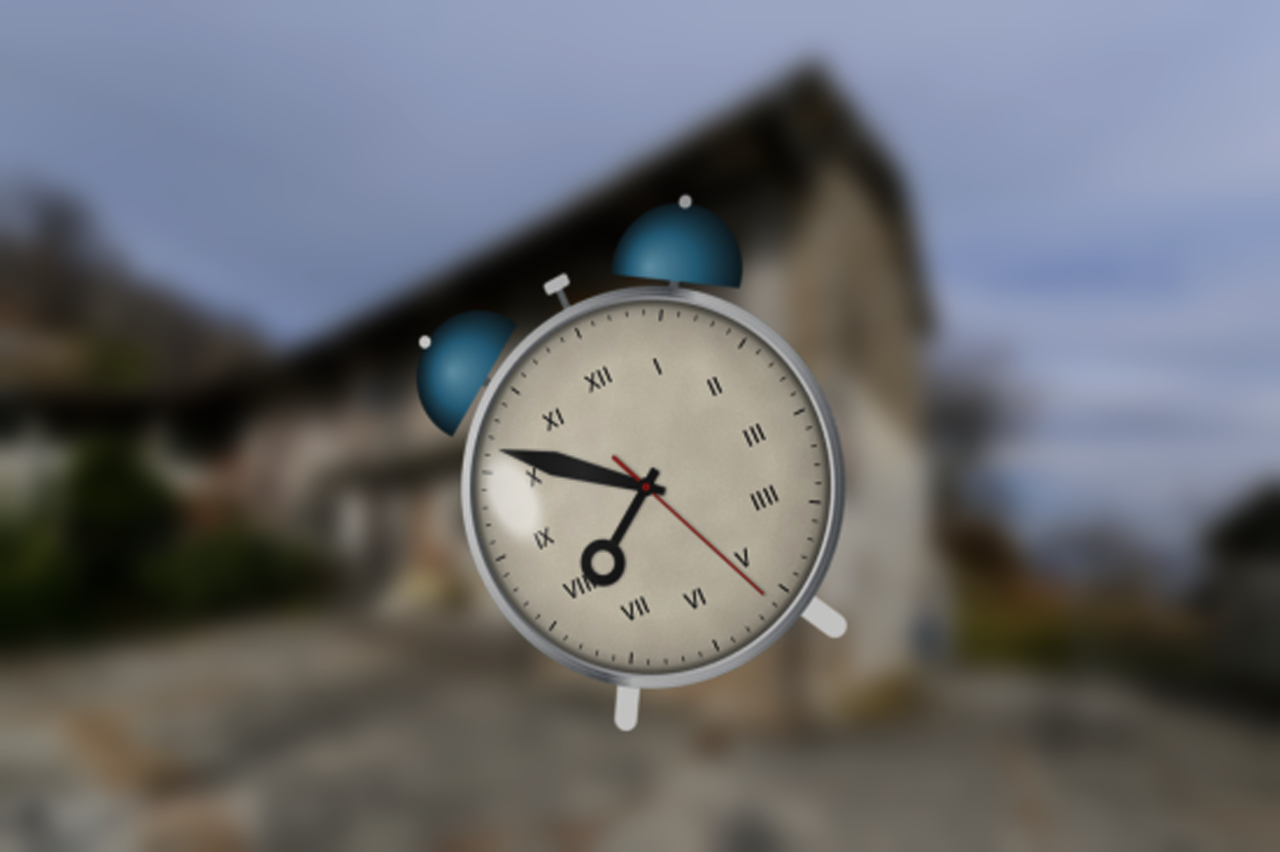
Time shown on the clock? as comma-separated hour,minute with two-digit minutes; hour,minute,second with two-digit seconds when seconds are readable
7,51,26
